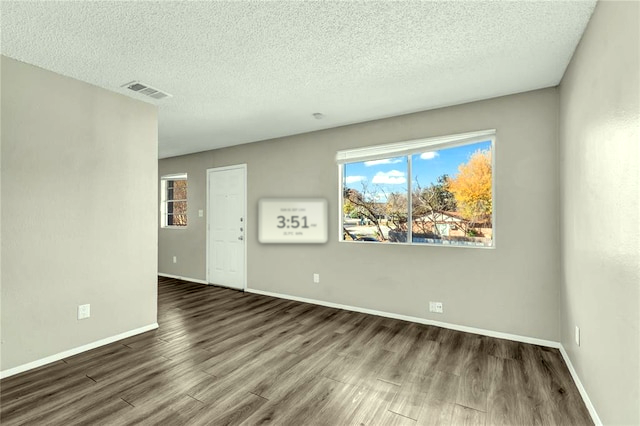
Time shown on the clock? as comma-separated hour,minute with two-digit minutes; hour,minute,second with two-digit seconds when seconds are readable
3,51
